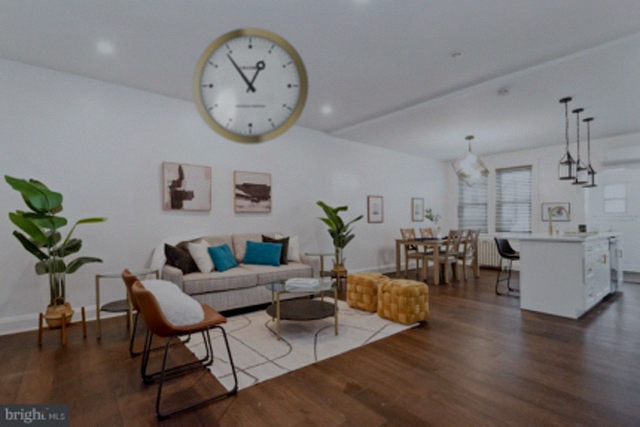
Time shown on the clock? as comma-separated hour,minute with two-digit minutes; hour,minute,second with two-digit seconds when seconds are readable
12,54
